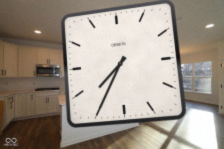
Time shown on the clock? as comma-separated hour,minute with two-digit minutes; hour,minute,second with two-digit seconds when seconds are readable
7,35
